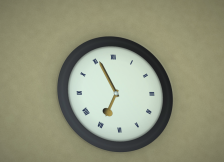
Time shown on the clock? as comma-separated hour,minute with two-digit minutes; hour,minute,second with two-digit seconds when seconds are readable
6,56
